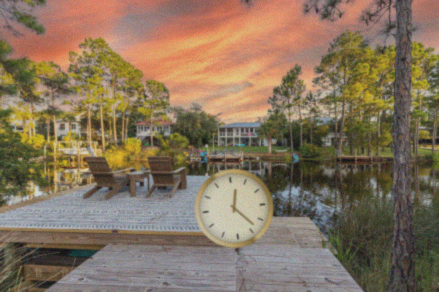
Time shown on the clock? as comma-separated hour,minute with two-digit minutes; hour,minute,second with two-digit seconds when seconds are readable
12,23
